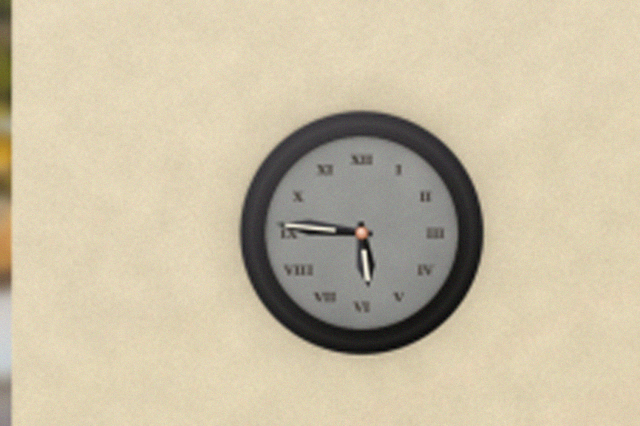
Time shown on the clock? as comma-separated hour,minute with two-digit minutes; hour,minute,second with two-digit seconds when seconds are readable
5,46
